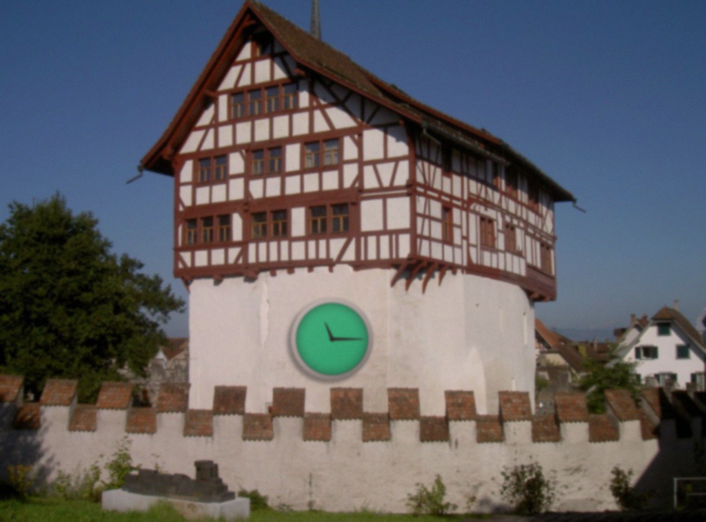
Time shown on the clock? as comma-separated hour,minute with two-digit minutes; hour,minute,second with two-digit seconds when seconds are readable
11,15
